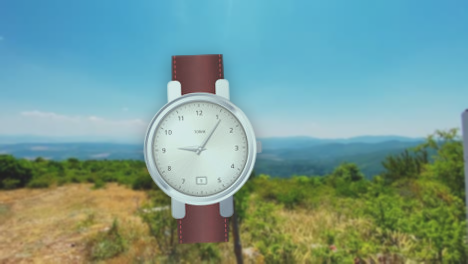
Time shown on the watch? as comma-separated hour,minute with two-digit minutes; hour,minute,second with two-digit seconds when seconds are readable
9,06
